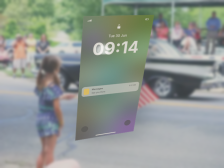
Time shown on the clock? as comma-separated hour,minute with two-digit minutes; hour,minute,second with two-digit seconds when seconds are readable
9,14
